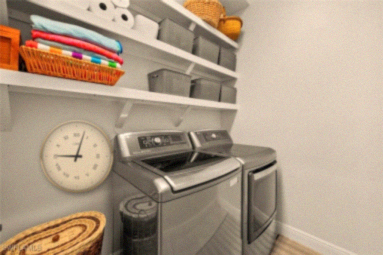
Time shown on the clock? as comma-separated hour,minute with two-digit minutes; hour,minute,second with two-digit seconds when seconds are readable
9,03
